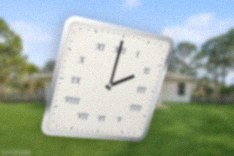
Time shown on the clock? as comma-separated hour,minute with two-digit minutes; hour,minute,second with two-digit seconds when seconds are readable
2,00
